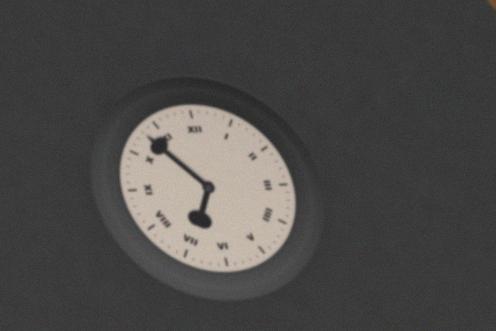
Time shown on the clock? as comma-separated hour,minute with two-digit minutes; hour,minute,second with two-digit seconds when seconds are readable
6,53
